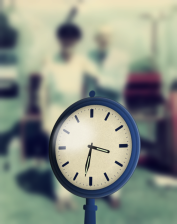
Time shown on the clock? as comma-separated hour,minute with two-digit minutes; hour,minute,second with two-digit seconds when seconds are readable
3,32
